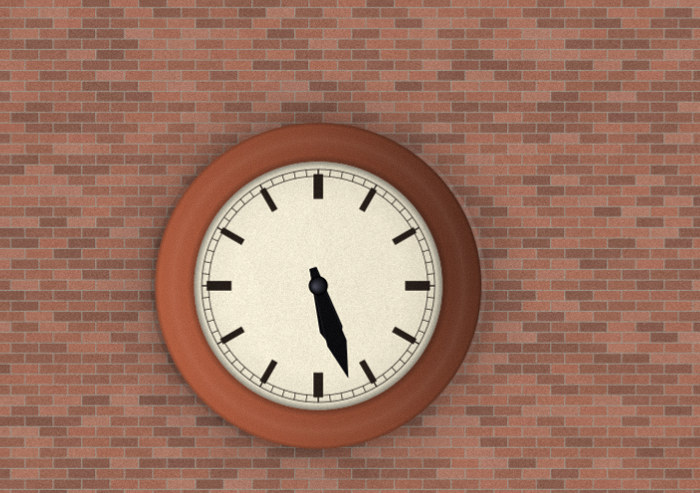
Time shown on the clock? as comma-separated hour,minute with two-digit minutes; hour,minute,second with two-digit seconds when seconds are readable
5,27
